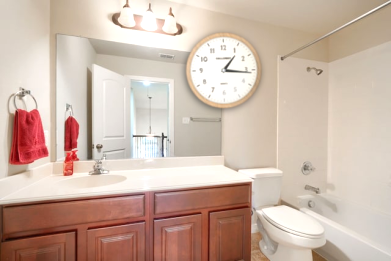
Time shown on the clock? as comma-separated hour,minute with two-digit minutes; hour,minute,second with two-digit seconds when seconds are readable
1,16
